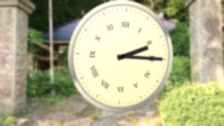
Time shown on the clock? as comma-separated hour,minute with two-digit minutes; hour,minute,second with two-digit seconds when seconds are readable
2,15
